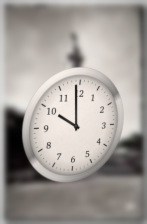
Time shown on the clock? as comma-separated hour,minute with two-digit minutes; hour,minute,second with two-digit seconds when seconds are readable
9,59
